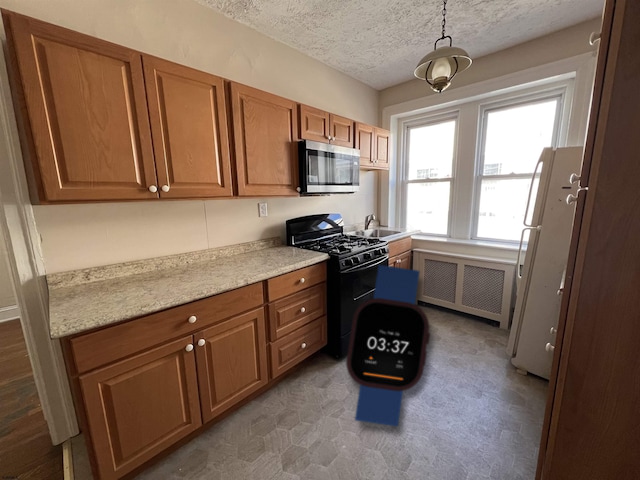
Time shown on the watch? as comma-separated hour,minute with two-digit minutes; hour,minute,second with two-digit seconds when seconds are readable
3,37
